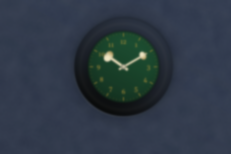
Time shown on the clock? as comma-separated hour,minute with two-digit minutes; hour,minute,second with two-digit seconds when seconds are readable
10,10
